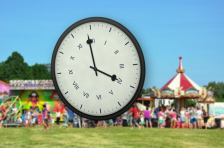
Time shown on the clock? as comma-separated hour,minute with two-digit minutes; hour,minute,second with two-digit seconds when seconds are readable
3,59
